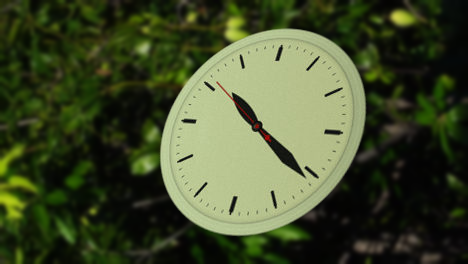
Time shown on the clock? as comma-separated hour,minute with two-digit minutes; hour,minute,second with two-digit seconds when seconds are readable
10,20,51
